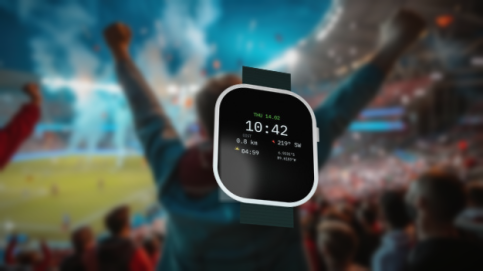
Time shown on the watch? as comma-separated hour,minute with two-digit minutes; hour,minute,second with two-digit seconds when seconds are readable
10,42
